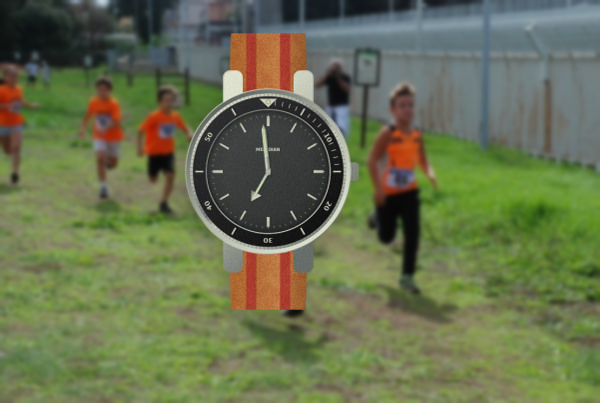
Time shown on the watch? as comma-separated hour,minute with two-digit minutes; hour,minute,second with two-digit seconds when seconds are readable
6,59
